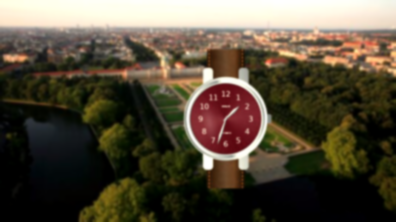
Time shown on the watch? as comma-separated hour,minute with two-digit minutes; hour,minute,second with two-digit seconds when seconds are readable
1,33
